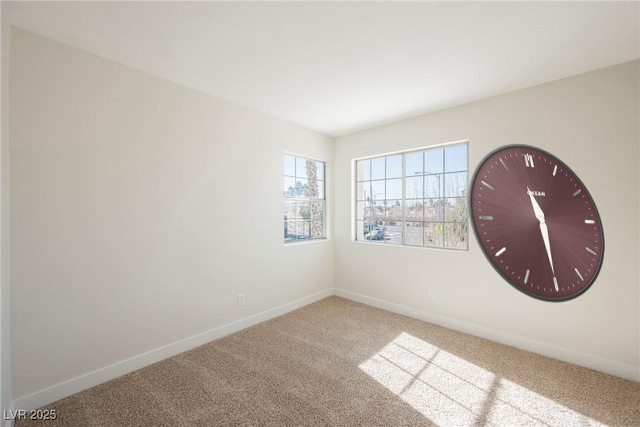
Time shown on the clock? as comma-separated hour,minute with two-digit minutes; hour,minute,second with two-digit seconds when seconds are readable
11,30
